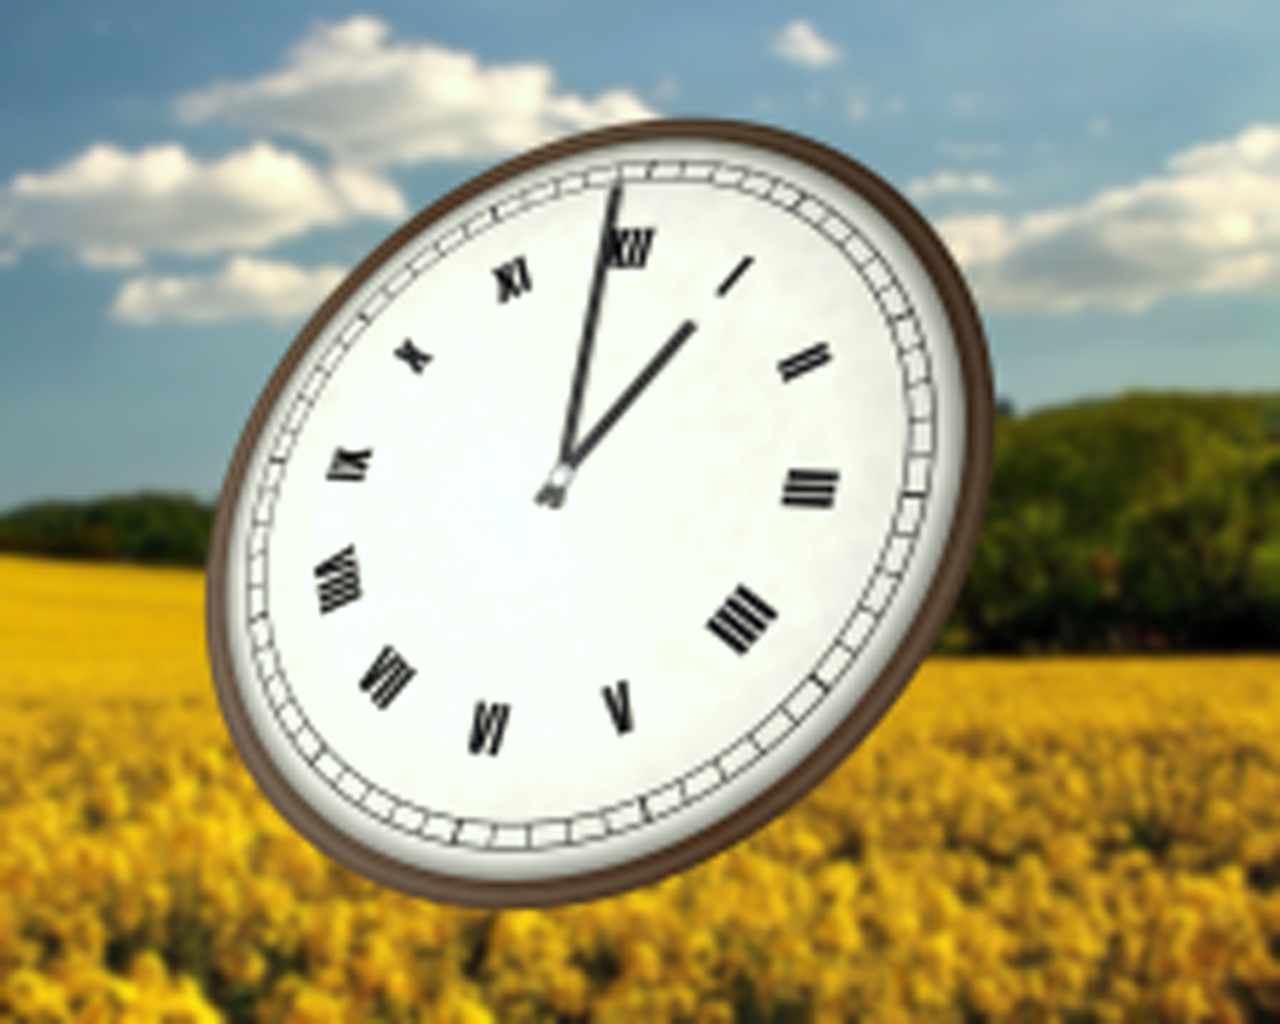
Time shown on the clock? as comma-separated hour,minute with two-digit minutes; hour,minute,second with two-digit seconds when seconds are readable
12,59
